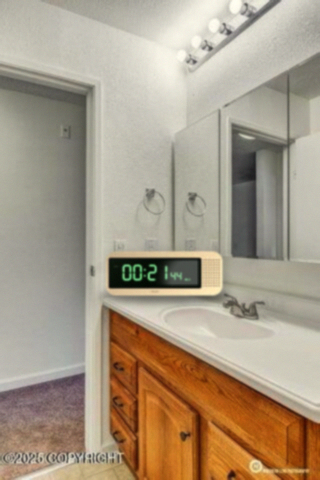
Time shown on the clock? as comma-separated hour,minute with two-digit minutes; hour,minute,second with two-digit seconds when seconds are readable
0,21
